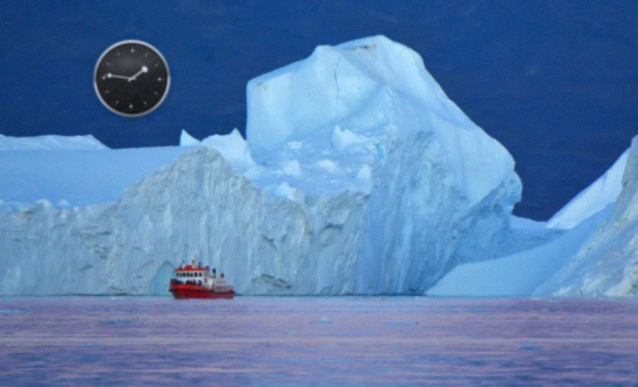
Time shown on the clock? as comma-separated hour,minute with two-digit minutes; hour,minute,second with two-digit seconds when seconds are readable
1,46
